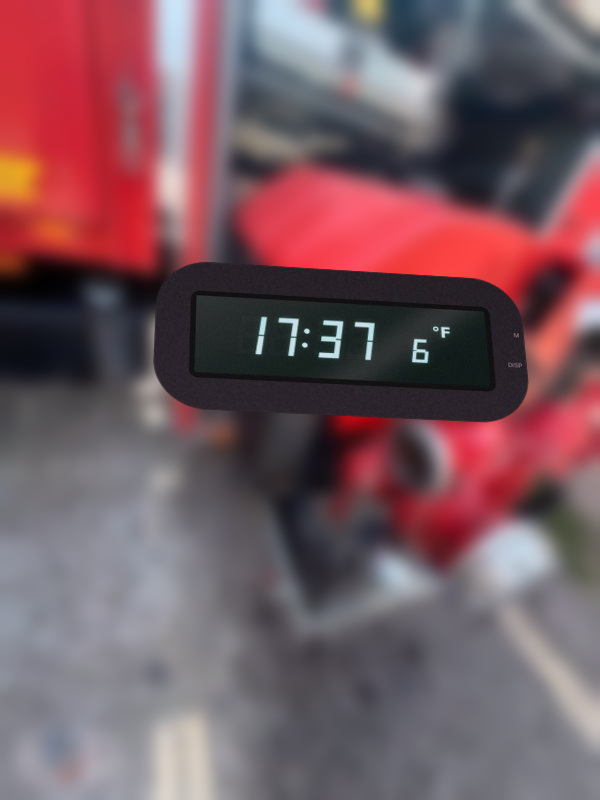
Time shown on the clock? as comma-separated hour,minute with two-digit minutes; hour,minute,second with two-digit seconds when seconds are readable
17,37
